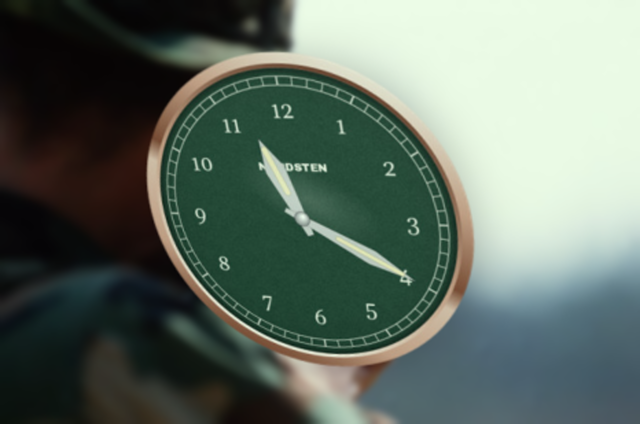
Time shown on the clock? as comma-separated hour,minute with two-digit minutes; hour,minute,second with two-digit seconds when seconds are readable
11,20
